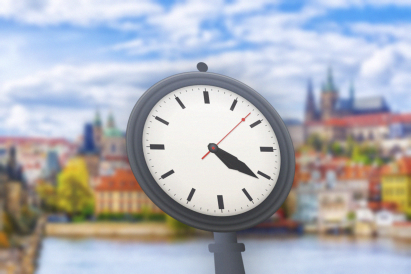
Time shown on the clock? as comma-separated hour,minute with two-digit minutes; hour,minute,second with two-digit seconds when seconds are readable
4,21,08
